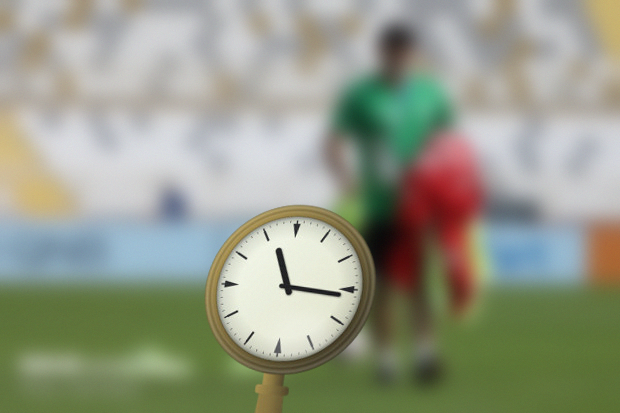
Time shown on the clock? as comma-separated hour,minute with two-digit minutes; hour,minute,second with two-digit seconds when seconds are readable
11,16
